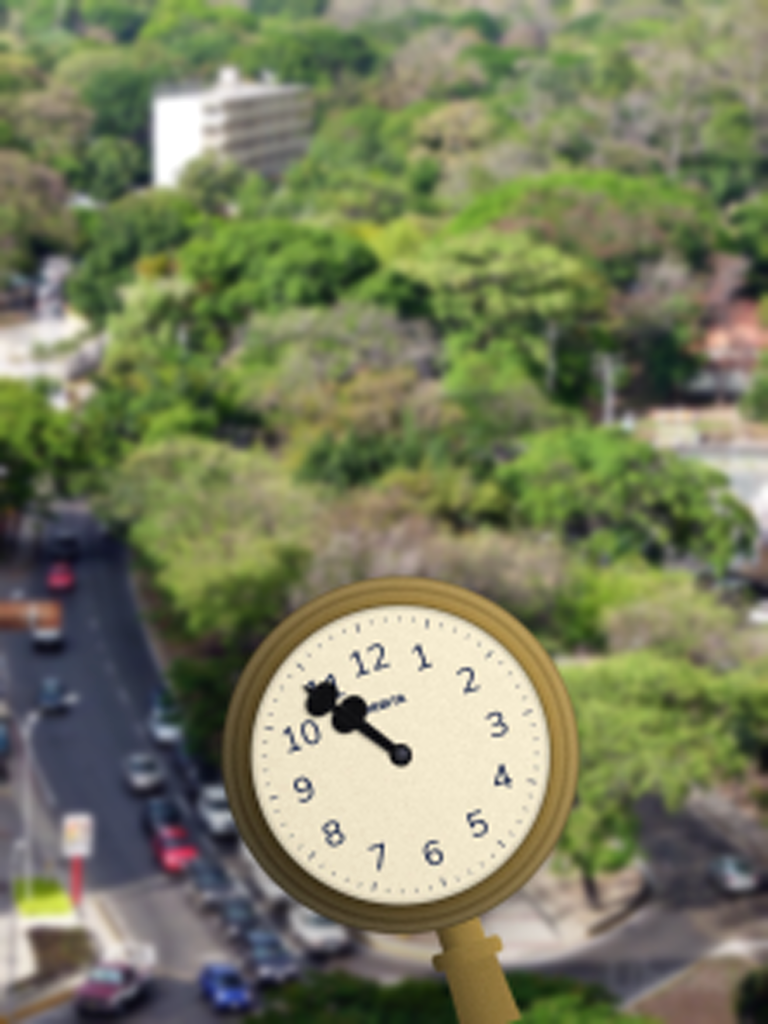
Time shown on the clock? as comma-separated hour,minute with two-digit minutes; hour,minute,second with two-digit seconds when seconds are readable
10,54
